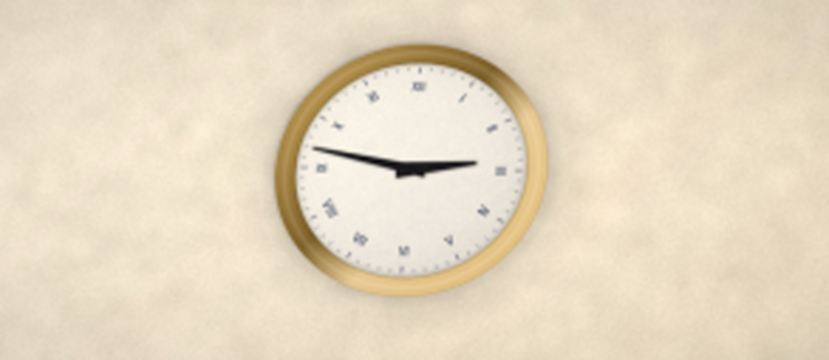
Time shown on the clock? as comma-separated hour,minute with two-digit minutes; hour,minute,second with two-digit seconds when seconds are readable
2,47
